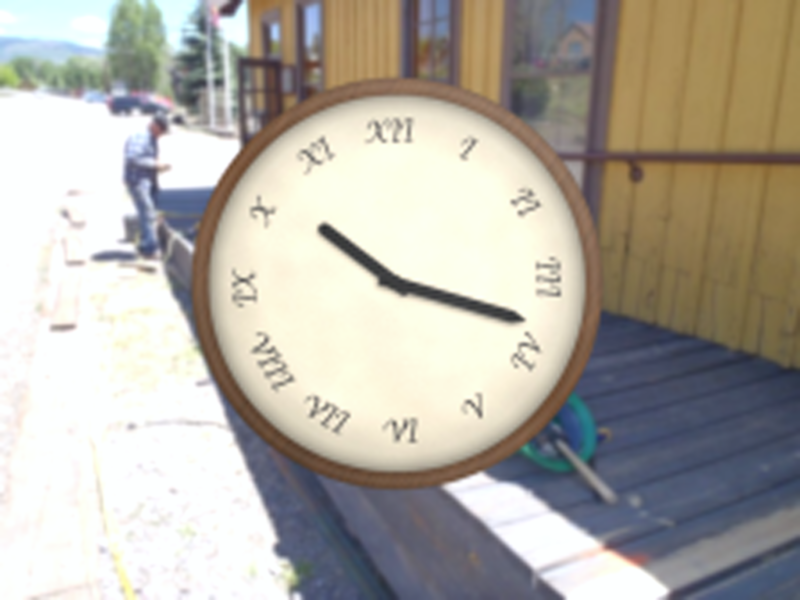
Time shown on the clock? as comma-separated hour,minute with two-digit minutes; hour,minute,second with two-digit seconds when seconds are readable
10,18
